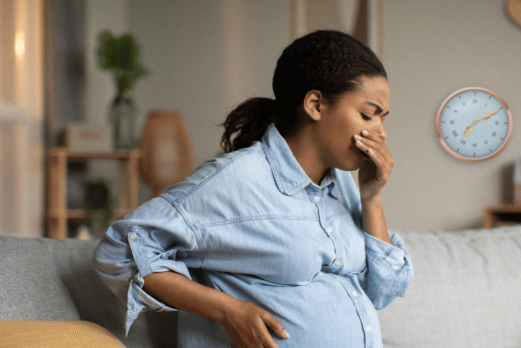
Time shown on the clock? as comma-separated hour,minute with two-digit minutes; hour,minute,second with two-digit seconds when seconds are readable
7,10
